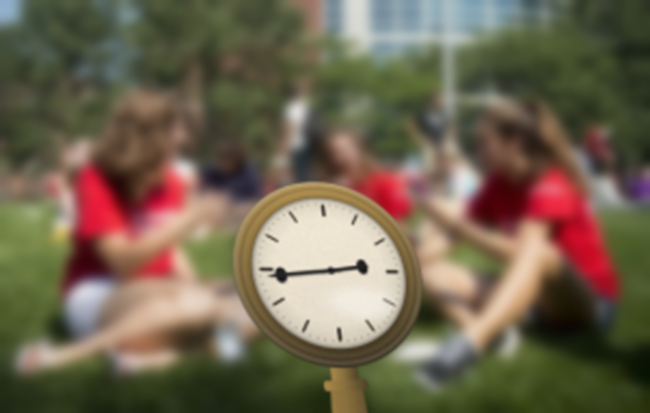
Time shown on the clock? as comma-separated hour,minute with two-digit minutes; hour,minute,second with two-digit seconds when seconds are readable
2,44
